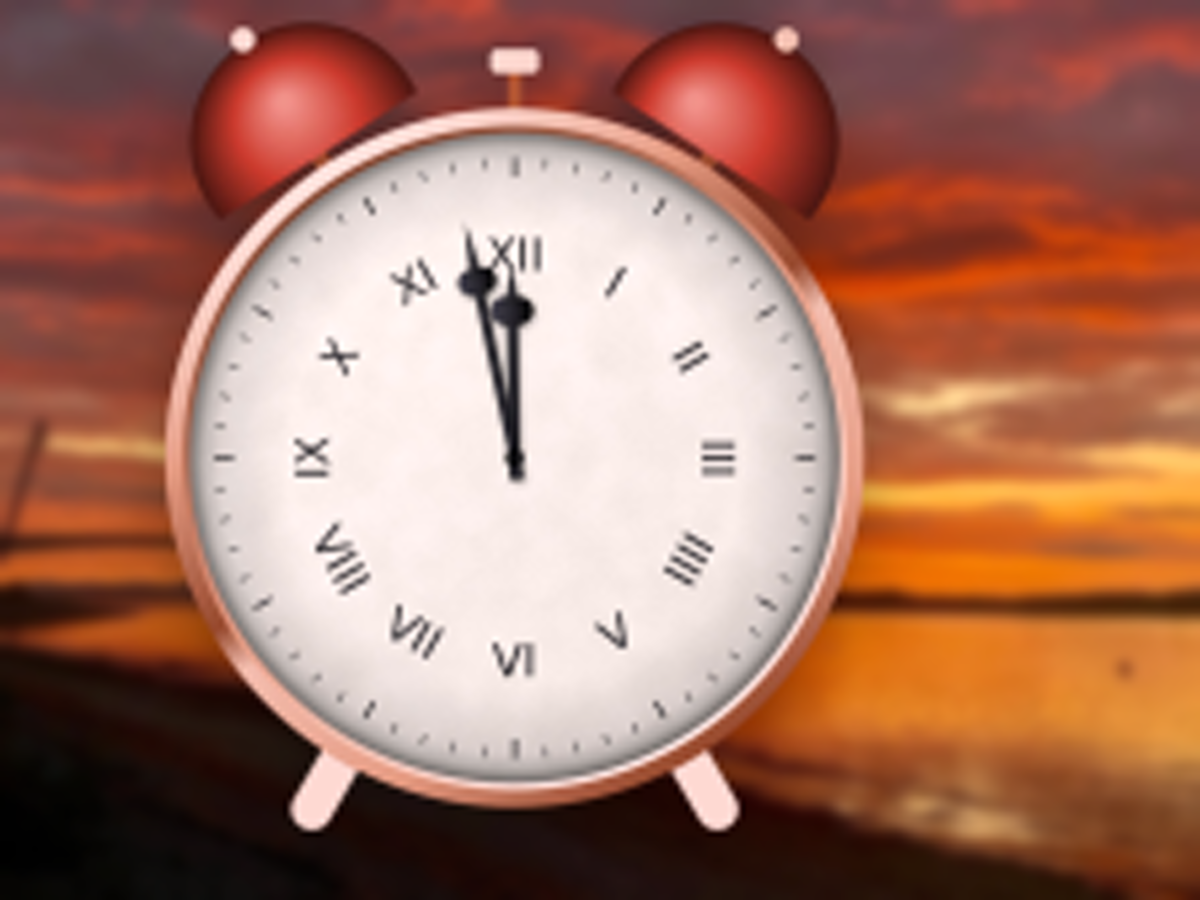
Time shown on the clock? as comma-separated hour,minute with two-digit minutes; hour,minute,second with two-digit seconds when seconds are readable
11,58
